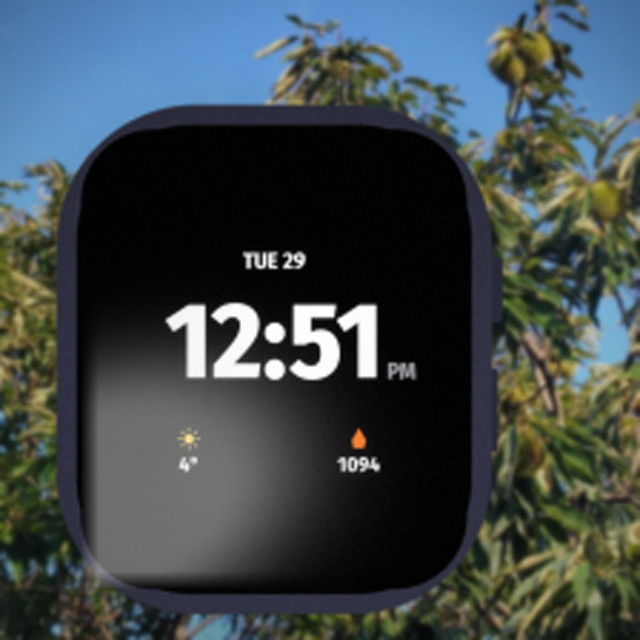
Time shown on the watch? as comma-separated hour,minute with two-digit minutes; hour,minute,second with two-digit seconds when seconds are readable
12,51
